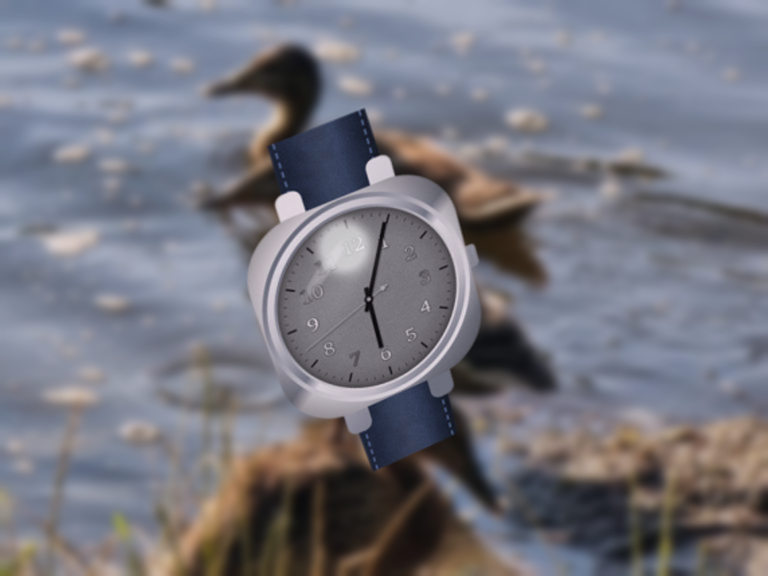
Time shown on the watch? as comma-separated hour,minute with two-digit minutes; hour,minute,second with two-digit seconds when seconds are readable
6,04,42
